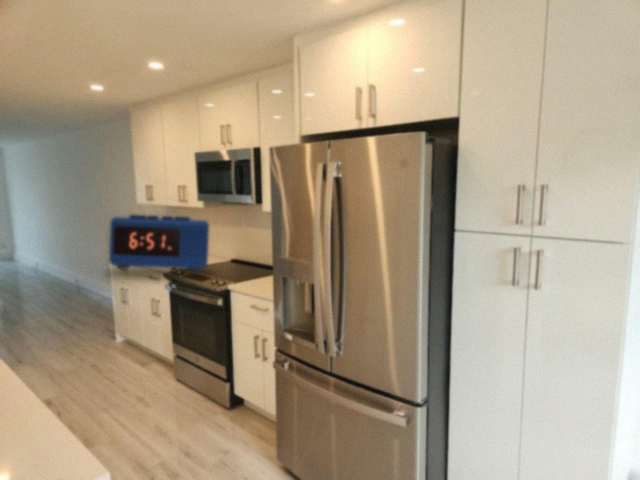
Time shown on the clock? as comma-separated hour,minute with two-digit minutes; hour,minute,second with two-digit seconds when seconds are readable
6,51
